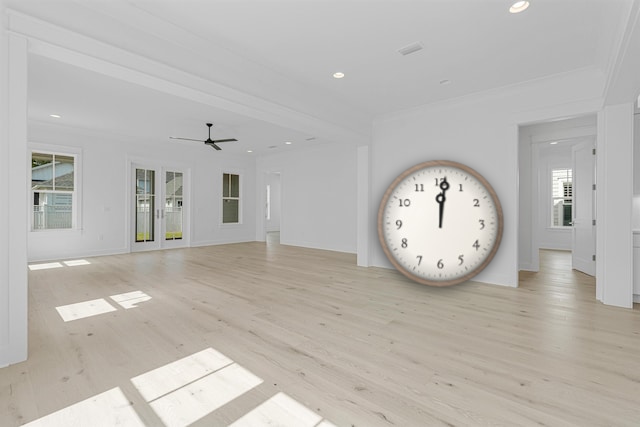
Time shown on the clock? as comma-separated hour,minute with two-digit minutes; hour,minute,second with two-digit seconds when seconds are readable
12,01
